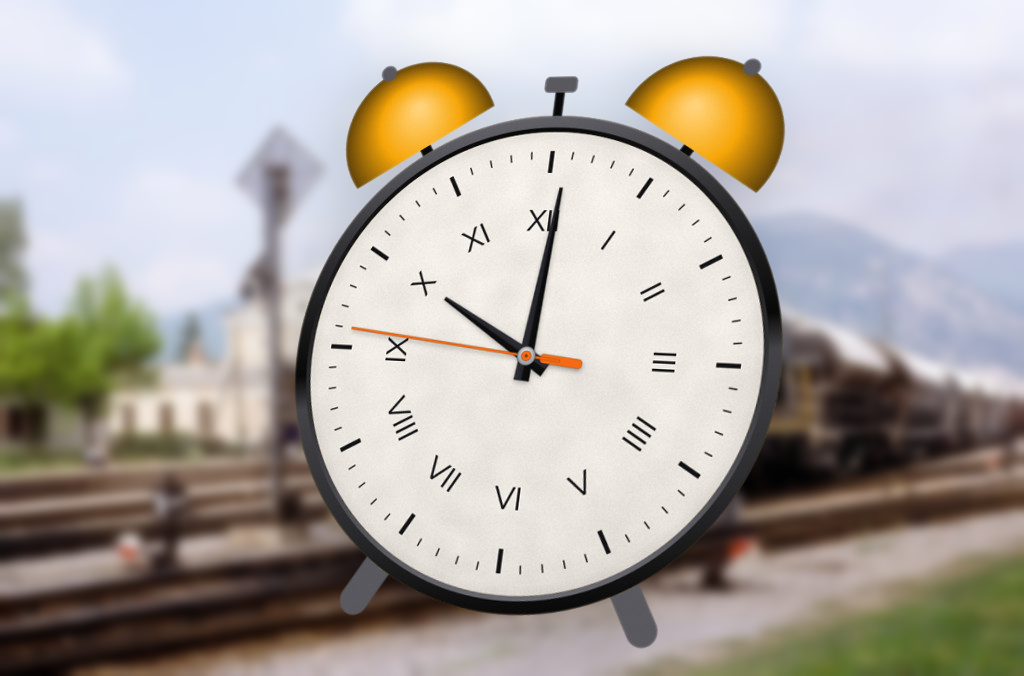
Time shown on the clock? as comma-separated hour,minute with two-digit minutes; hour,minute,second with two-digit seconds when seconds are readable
10,00,46
